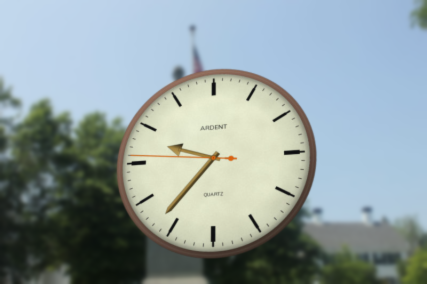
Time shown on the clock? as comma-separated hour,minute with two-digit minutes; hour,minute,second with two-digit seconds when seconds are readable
9,36,46
